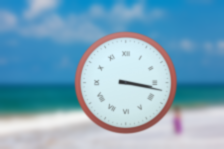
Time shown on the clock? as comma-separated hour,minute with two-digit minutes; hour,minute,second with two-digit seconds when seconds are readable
3,17
